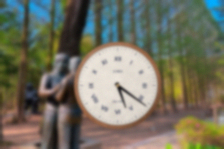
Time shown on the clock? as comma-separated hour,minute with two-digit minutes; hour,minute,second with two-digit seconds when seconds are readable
5,21
